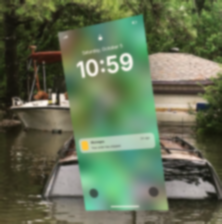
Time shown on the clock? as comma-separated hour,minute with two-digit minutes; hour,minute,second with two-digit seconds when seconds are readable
10,59
